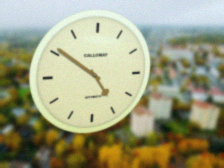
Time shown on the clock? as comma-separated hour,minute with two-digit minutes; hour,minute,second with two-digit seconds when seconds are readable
4,51
